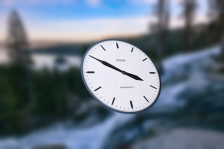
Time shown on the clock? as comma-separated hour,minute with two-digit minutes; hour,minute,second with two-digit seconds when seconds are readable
3,50
